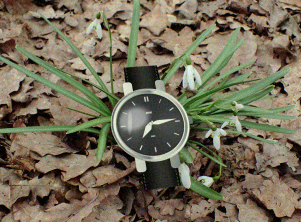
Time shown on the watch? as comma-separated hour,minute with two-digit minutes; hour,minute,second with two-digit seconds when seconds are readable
7,14
